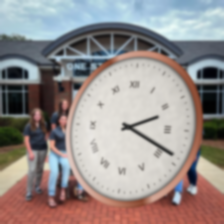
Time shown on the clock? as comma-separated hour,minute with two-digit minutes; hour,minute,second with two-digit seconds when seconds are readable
2,19
